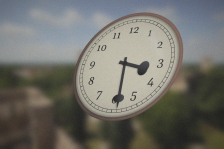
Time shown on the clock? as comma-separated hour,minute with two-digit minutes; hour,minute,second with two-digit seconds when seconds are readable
3,29
